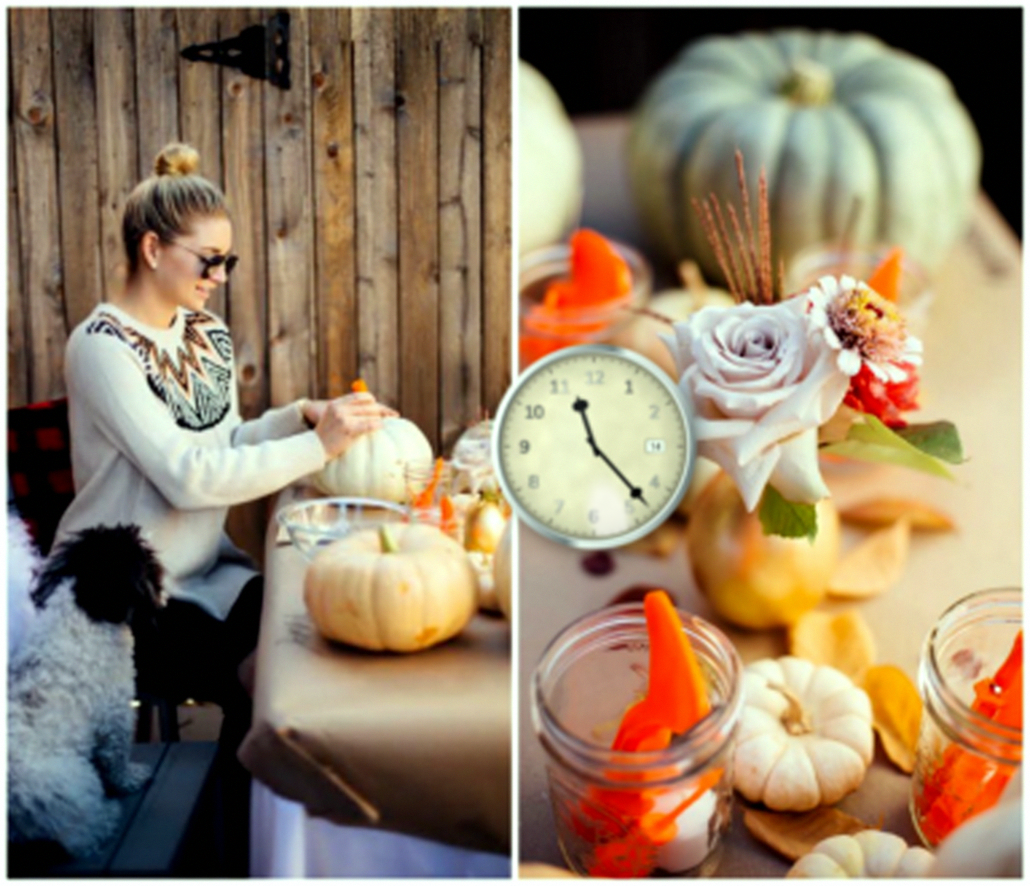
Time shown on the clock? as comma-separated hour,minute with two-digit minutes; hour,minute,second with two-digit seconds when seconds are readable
11,23
